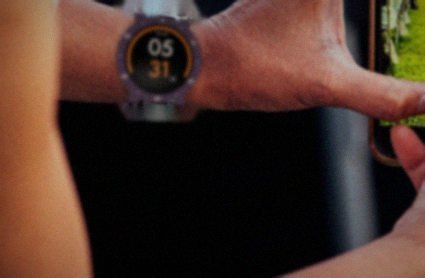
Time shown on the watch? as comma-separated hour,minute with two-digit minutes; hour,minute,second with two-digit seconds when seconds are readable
5,31
